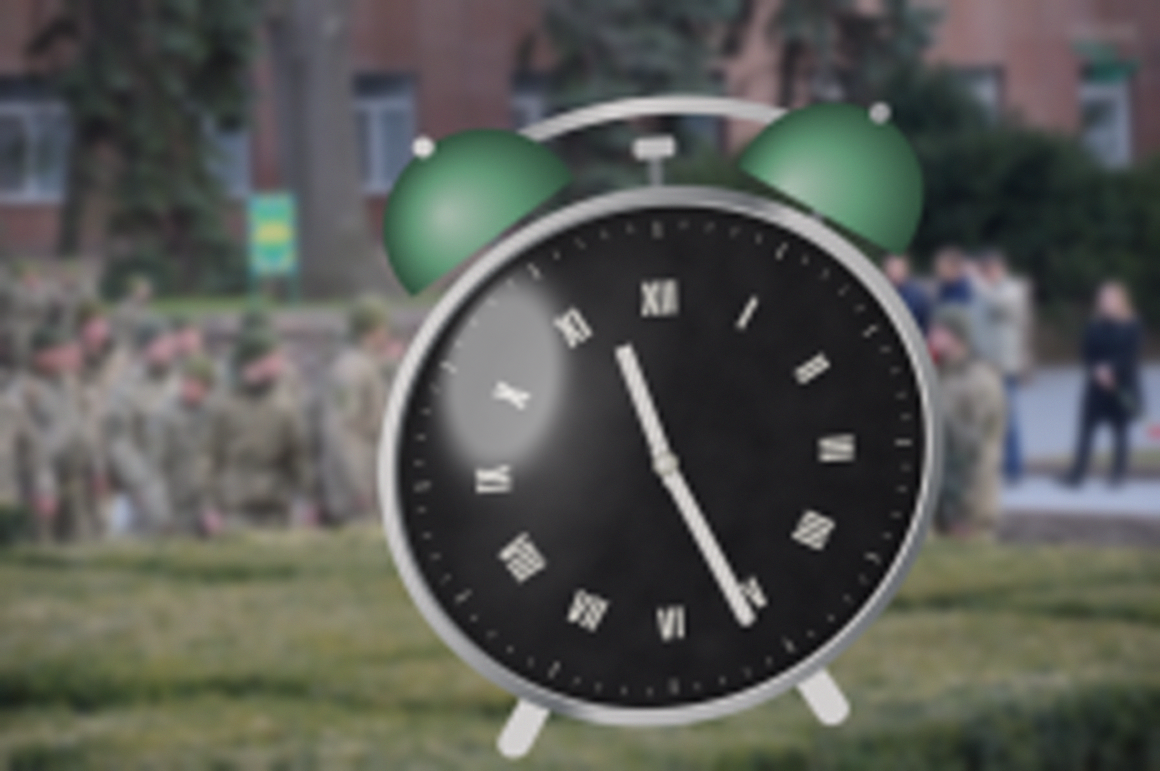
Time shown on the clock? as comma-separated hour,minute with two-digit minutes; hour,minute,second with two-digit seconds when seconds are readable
11,26
